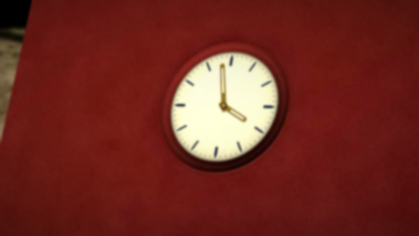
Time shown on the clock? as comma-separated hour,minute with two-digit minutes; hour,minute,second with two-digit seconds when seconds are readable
3,58
